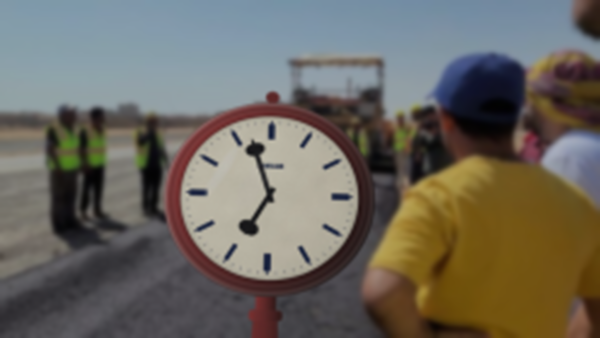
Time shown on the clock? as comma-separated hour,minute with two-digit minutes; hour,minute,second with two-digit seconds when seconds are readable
6,57
